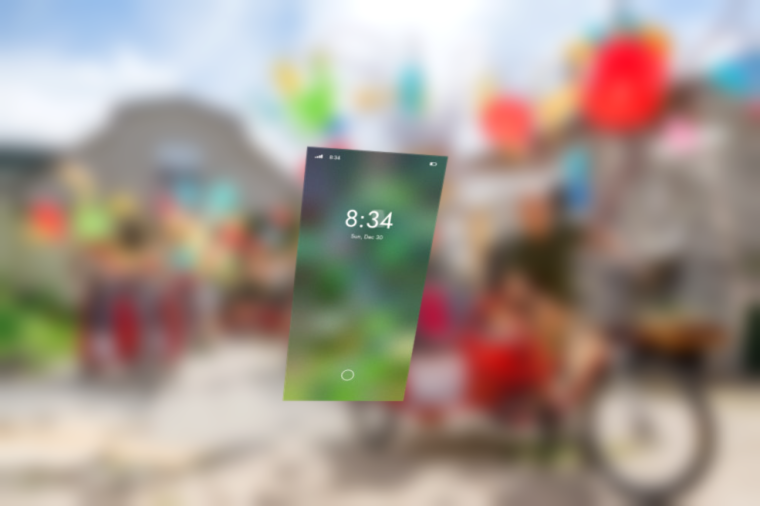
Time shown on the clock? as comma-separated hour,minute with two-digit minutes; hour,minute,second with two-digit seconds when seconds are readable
8,34
